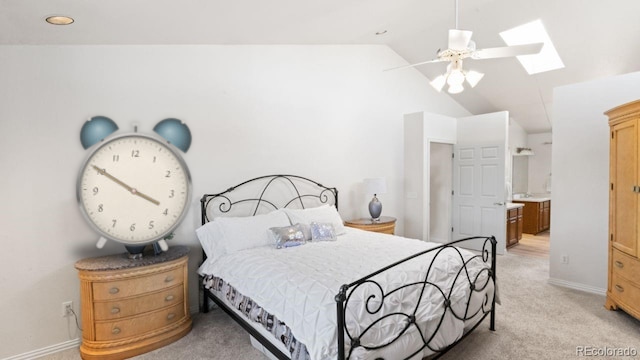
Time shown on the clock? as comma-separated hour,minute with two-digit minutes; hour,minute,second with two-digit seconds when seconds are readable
3,50
